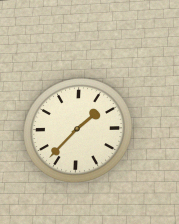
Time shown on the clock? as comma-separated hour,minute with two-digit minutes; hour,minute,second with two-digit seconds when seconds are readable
1,37
